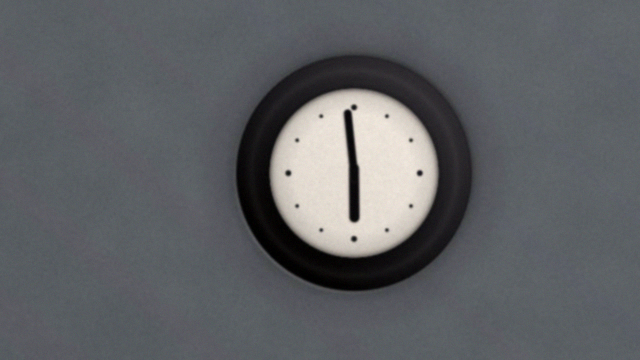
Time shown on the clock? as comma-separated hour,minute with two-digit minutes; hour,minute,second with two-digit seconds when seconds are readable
5,59
